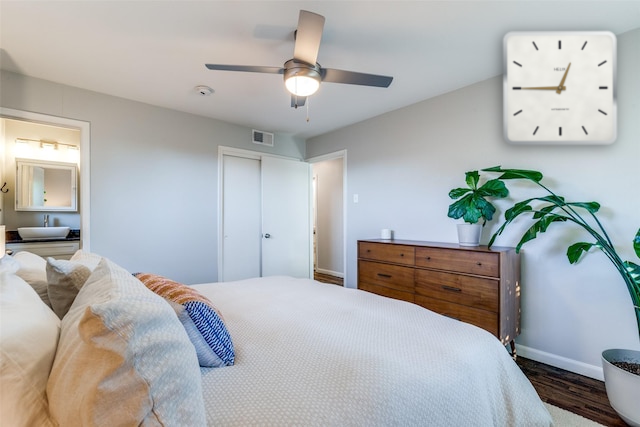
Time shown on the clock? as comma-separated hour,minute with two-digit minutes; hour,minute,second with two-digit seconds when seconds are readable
12,45
